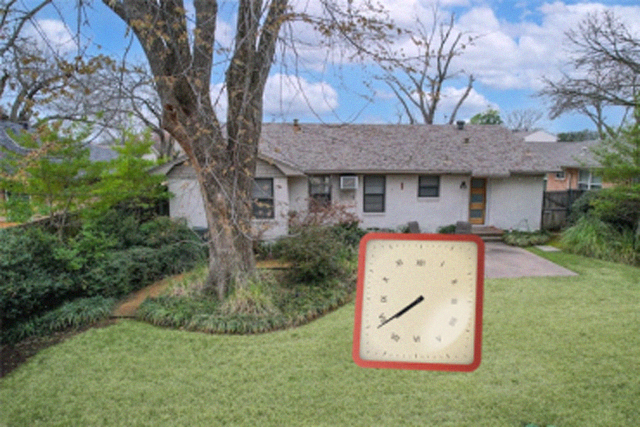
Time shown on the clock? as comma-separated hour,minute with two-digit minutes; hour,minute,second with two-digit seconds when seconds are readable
7,39
